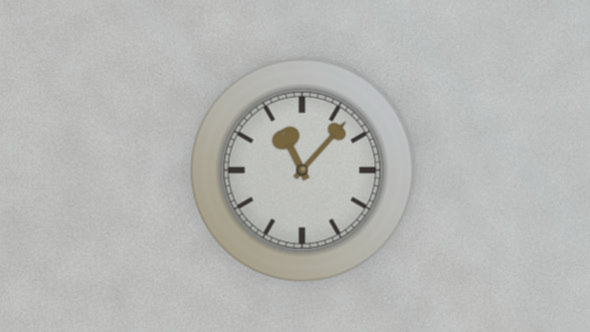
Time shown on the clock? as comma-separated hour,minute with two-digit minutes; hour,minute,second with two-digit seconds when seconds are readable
11,07
